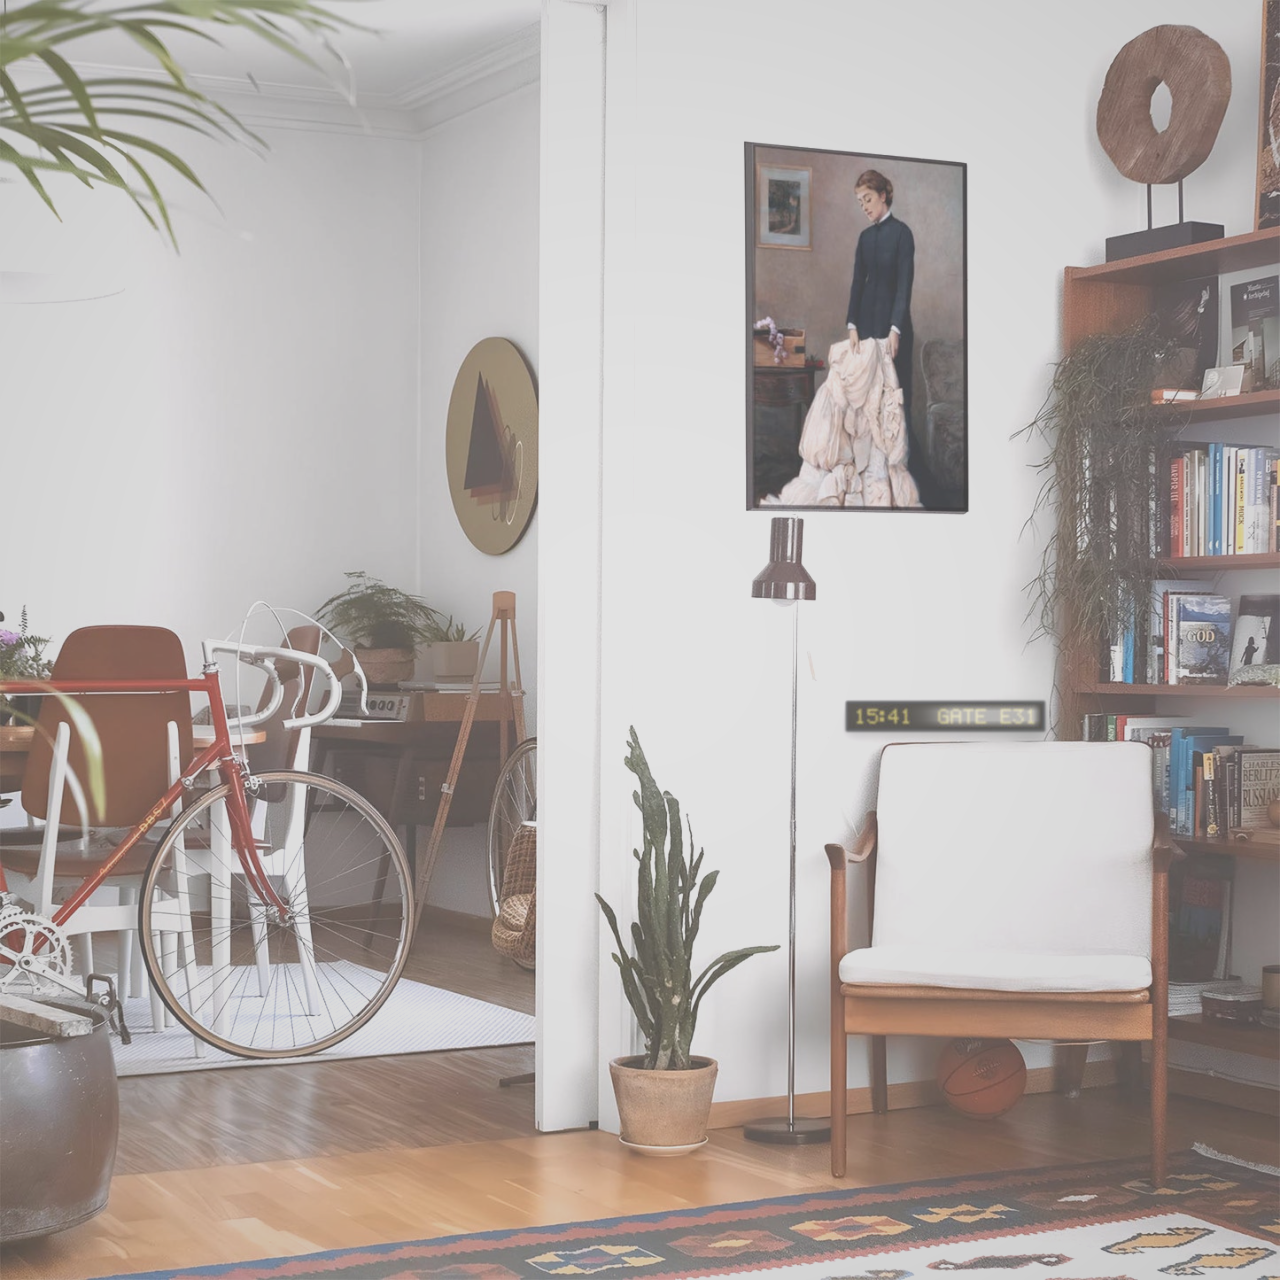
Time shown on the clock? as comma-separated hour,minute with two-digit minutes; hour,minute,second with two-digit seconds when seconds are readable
15,41
